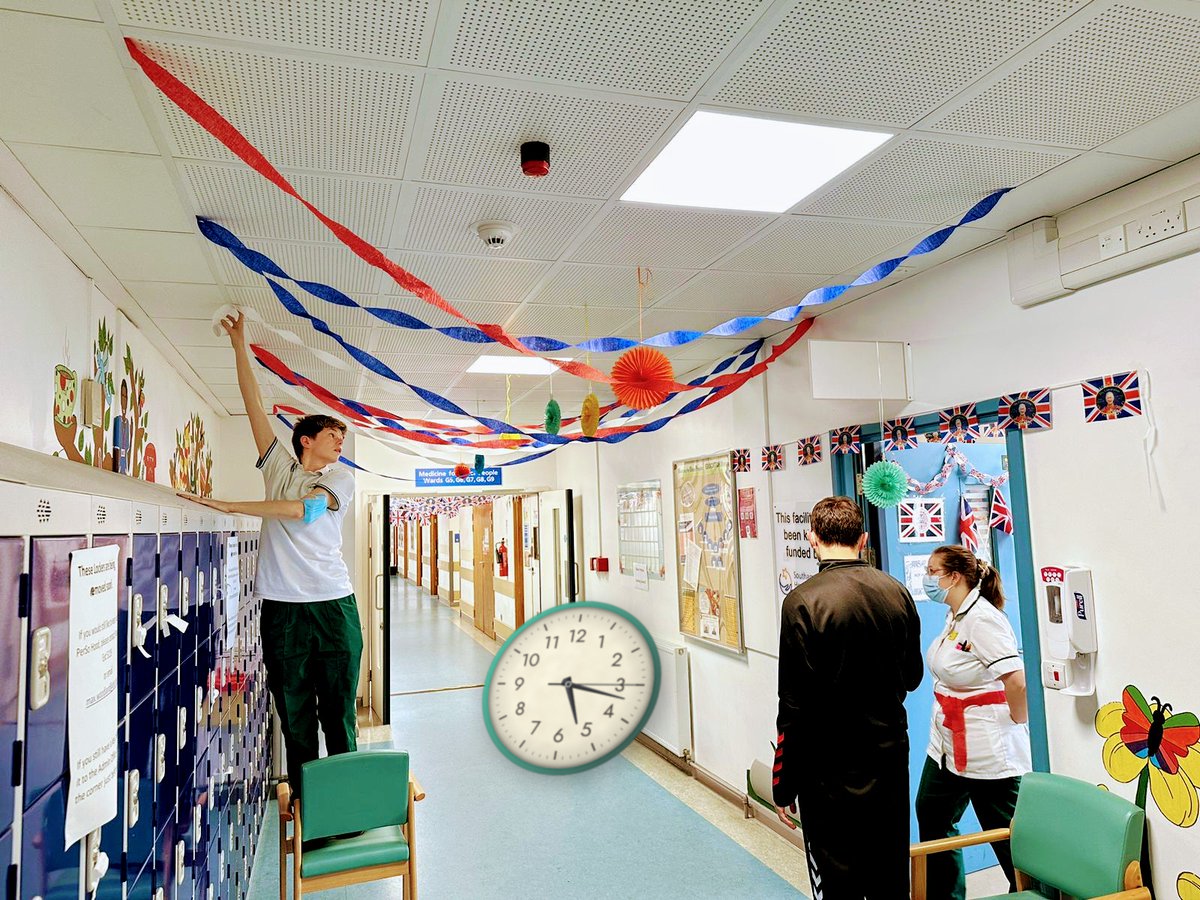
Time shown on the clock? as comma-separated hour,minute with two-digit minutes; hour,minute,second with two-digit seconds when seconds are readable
5,17,15
